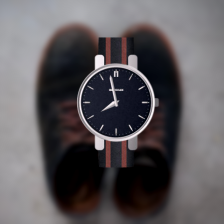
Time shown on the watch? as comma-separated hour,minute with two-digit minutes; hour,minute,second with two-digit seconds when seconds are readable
7,58
